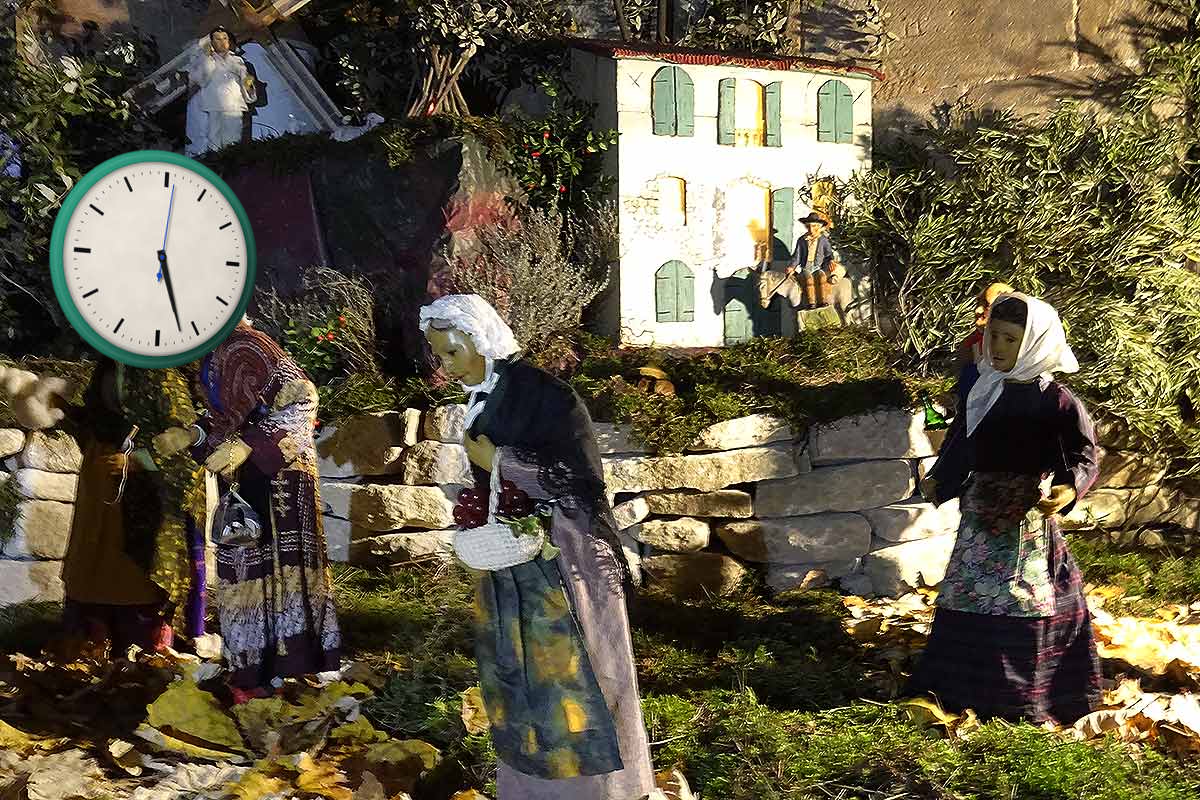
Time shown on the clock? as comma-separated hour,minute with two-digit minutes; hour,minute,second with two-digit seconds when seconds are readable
5,27,01
